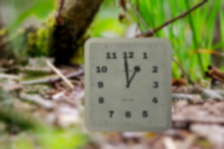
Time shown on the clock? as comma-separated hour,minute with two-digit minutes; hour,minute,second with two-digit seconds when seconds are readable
12,59
